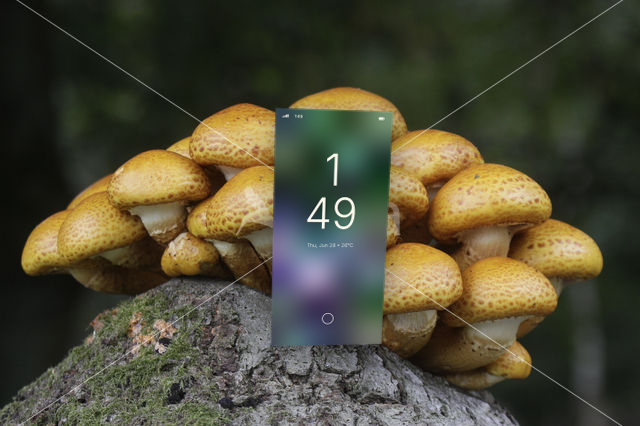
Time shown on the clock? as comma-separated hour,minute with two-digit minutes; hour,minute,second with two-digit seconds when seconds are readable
1,49
